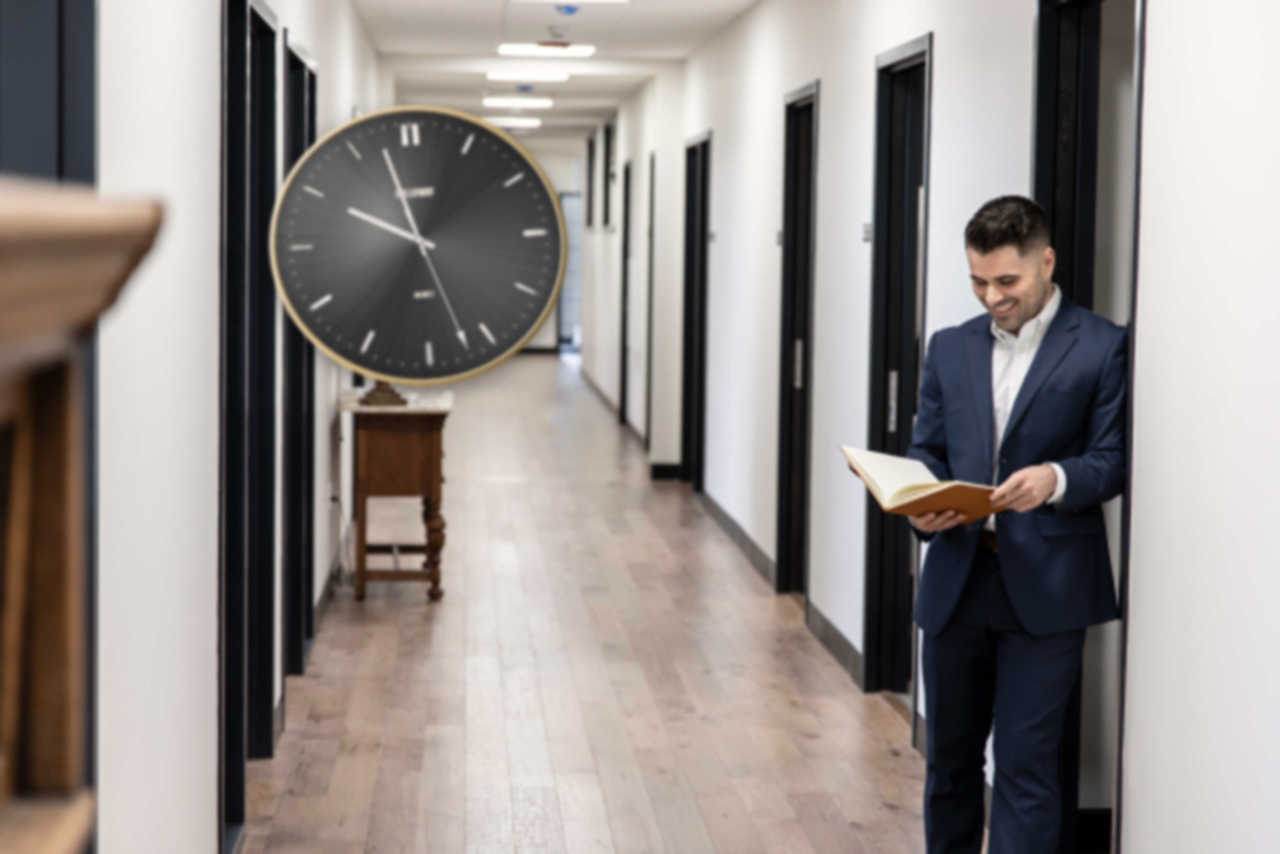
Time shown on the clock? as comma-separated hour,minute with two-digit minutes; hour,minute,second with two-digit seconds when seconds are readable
9,57,27
